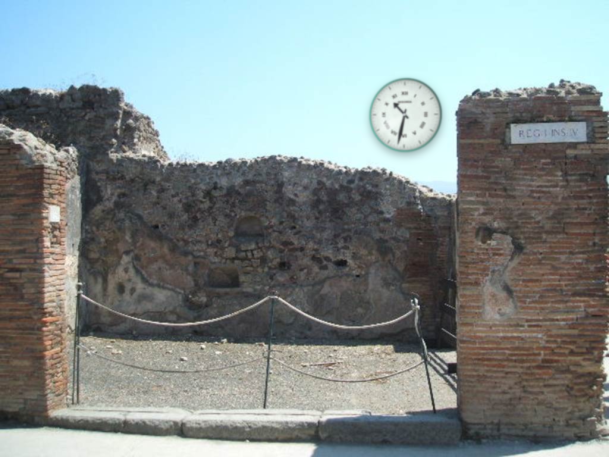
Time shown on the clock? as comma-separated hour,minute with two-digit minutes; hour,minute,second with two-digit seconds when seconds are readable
10,32
